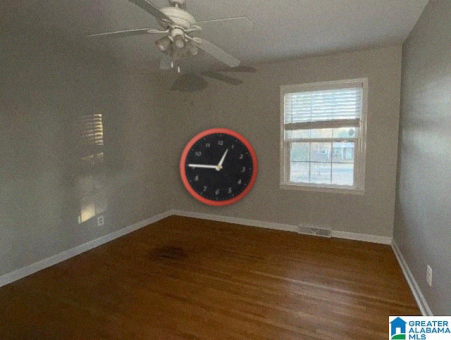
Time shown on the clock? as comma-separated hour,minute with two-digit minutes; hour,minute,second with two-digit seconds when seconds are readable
12,45
